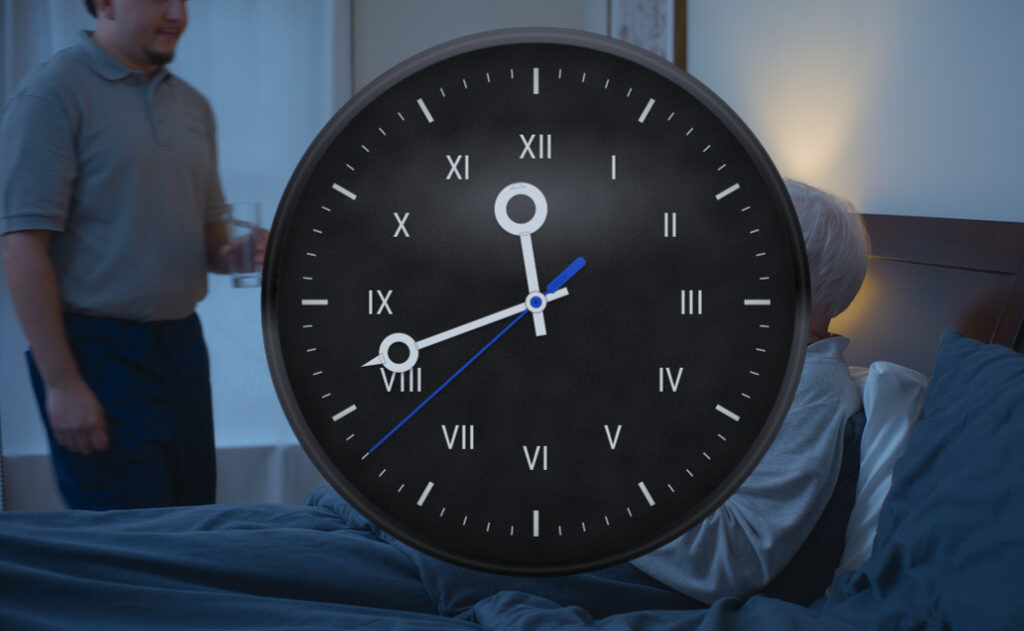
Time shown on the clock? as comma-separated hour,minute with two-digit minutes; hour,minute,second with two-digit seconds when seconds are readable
11,41,38
